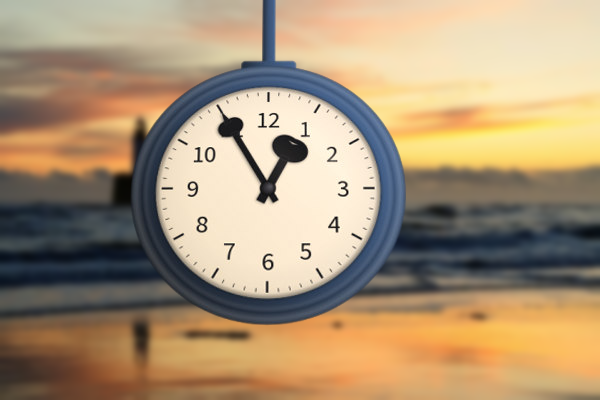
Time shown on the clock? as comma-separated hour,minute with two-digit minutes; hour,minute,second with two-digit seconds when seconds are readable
12,55
